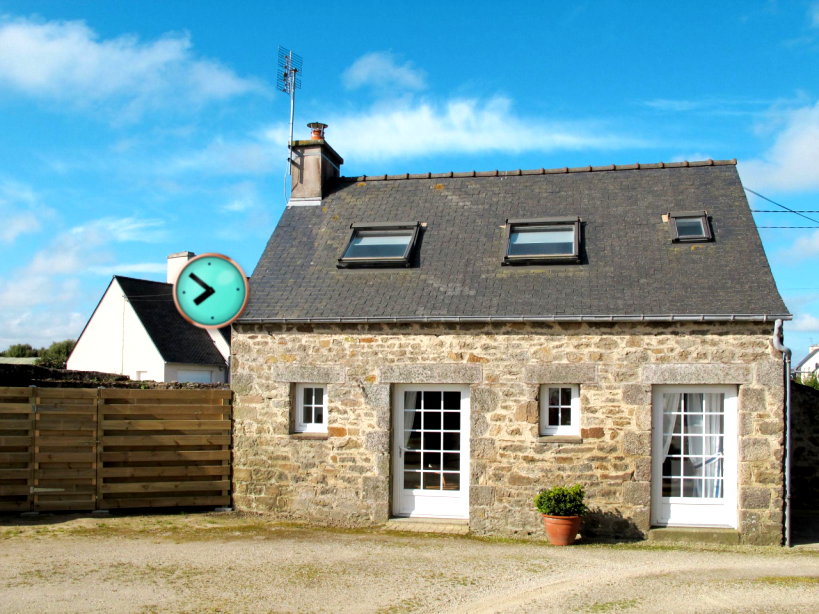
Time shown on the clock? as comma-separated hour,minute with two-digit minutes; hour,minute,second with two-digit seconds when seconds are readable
7,52
